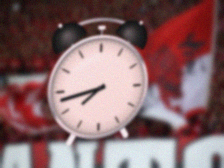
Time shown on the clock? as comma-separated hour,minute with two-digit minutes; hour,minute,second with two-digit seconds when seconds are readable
7,43
